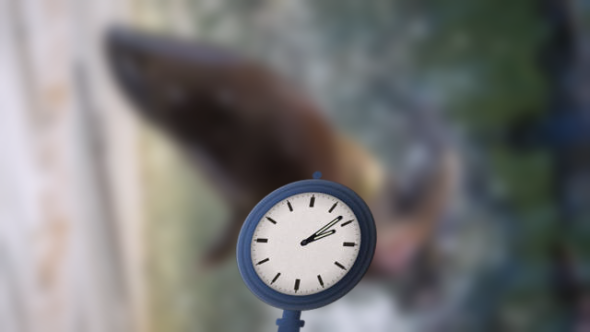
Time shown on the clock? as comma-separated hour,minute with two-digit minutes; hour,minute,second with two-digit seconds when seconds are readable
2,08
